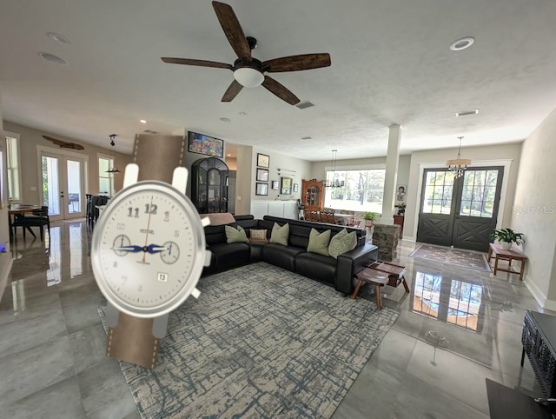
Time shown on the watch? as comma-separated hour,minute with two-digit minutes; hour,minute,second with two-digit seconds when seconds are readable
2,44
